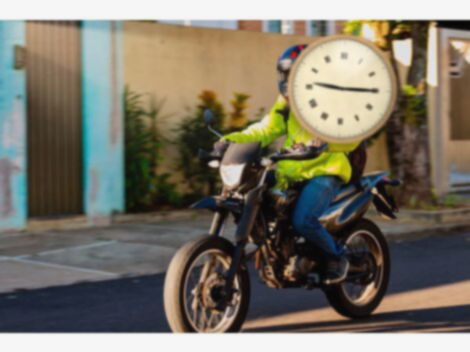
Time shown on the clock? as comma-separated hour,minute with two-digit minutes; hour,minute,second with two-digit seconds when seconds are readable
9,15
